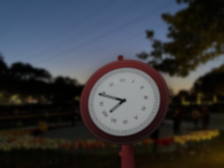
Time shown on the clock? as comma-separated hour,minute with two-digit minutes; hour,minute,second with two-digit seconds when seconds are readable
7,49
